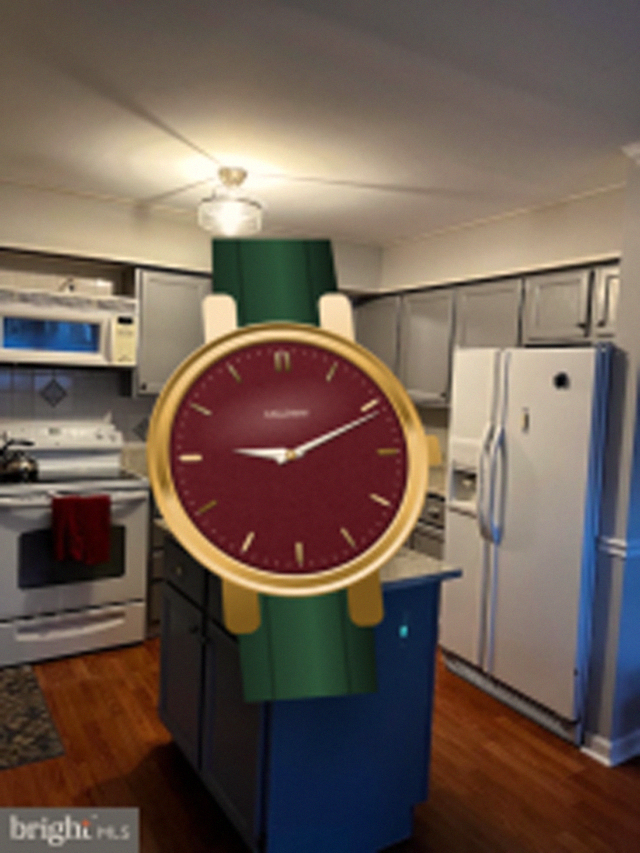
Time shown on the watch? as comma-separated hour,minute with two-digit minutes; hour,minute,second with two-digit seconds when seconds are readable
9,11
